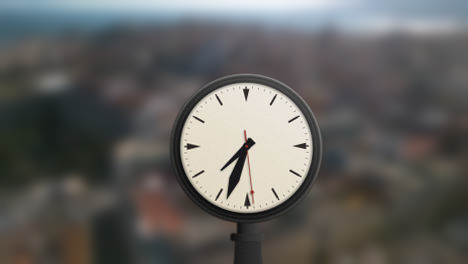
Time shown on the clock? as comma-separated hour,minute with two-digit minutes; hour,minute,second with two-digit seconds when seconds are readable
7,33,29
